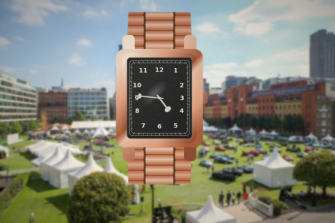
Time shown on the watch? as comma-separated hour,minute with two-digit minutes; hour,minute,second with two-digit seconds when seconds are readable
4,46
